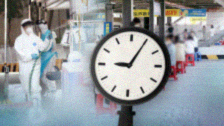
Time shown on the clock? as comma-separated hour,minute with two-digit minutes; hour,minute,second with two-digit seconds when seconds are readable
9,05
